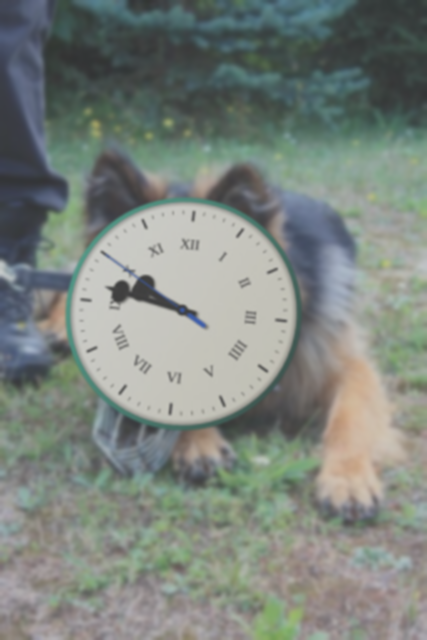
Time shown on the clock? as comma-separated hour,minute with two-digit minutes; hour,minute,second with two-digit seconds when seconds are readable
9,46,50
